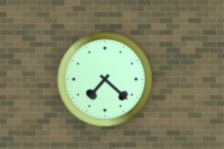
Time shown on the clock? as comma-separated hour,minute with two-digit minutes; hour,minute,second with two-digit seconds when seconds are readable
7,22
